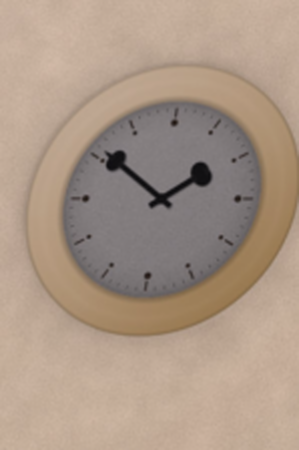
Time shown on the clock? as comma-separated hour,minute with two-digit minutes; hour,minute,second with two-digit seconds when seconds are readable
1,51
